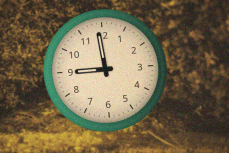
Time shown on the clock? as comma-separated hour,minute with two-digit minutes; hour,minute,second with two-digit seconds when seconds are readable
8,59
